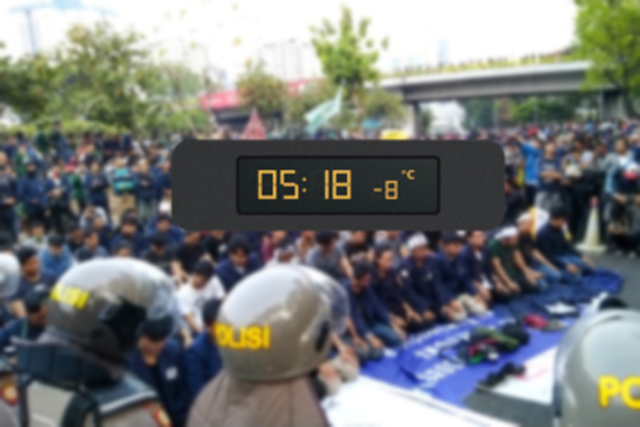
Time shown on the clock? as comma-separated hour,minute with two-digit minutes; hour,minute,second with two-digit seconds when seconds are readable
5,18
